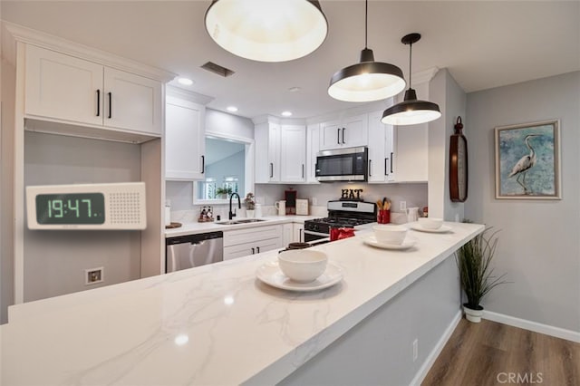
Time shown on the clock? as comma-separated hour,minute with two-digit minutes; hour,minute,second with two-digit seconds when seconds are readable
19,47
